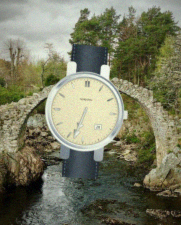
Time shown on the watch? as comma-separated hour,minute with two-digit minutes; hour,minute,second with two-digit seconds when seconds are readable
6,33
